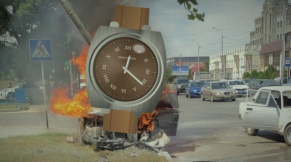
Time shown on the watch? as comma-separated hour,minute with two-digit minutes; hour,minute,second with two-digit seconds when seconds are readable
12,21
